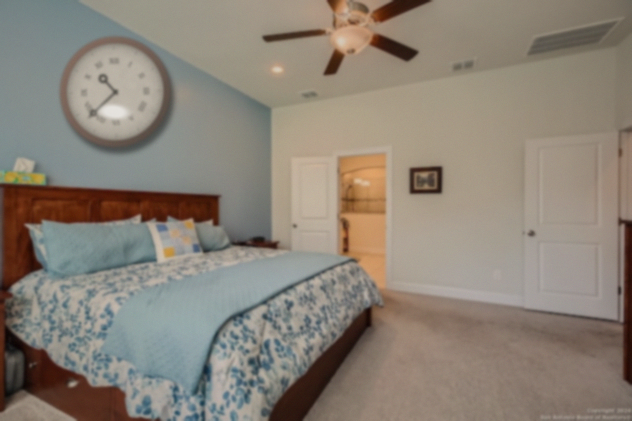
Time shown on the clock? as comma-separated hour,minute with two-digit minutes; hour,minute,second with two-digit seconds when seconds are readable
10,38
